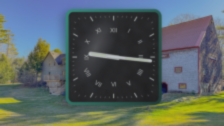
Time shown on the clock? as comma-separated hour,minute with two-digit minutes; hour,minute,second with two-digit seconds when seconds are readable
9,16
